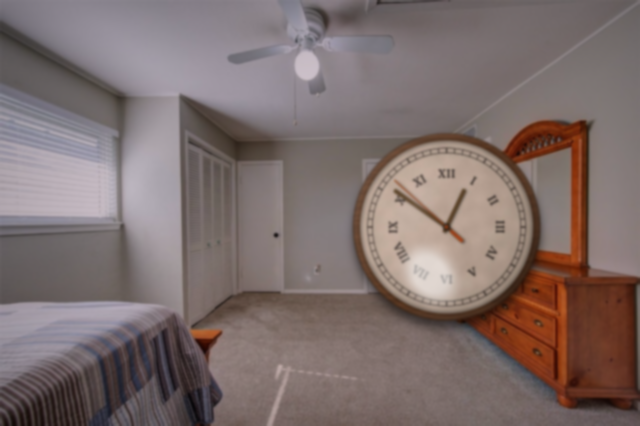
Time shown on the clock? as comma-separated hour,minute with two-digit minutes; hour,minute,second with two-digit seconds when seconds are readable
12,50,52
